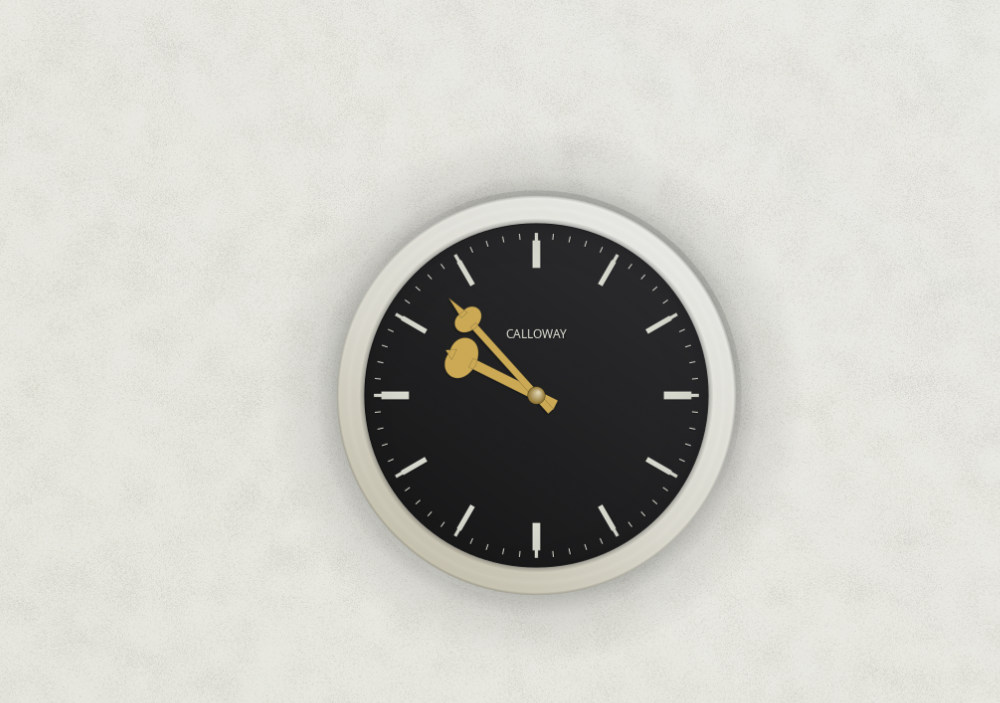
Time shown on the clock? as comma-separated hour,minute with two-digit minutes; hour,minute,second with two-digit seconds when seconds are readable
9,53
